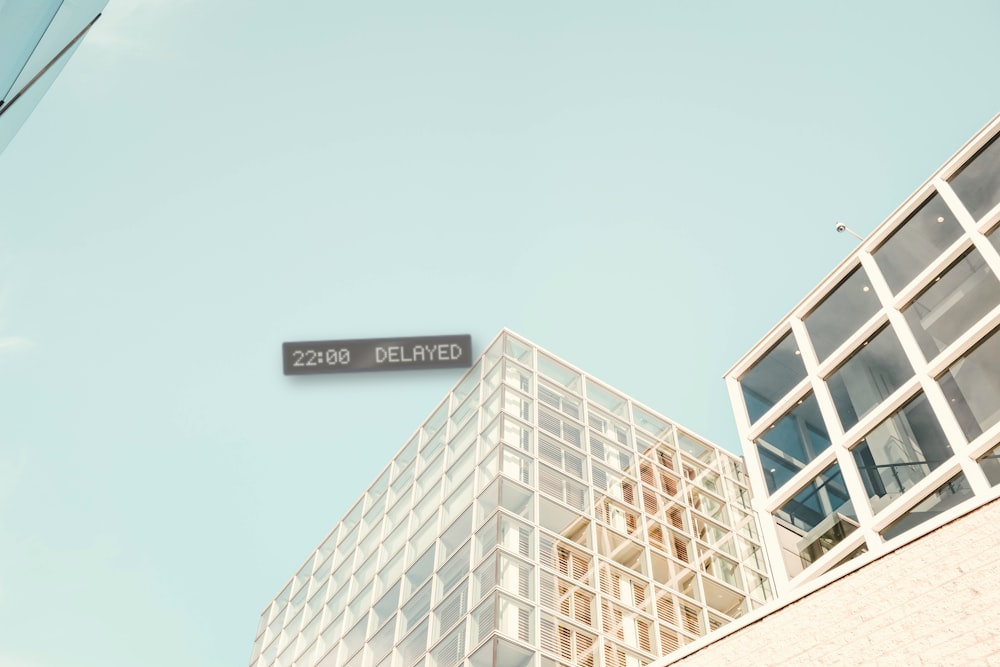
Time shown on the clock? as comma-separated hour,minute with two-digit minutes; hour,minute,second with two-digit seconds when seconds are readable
22,00
